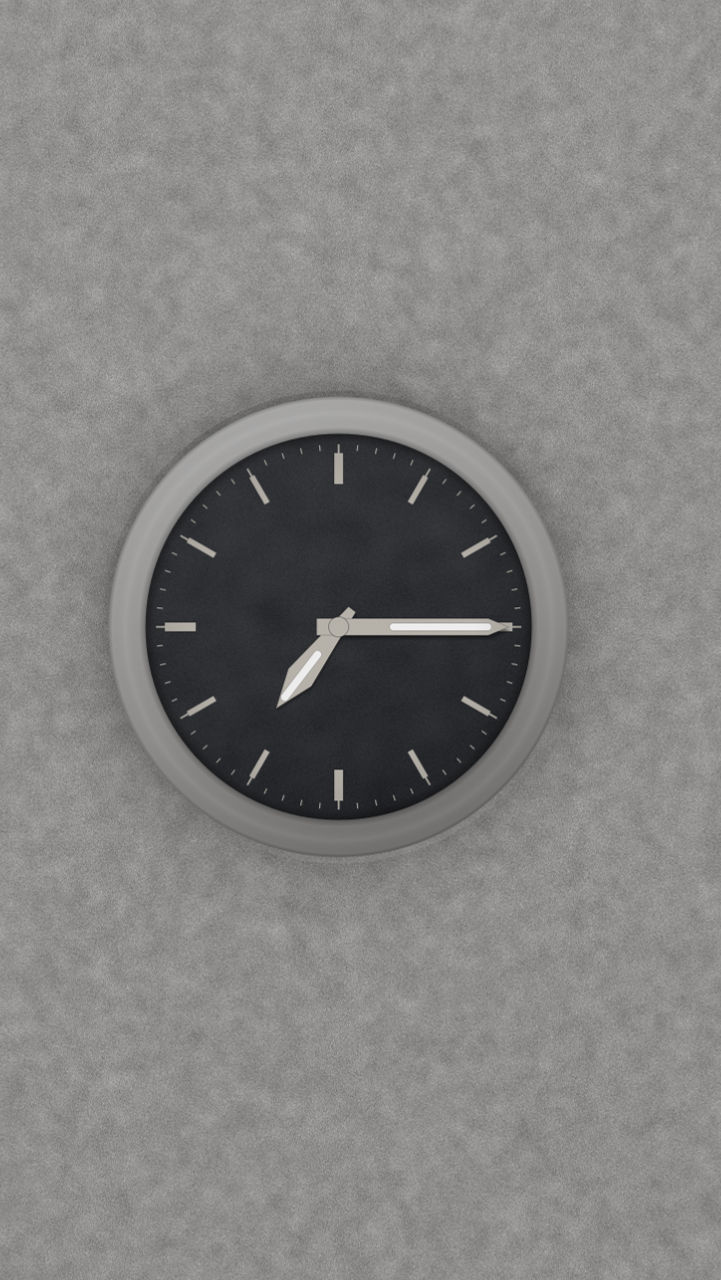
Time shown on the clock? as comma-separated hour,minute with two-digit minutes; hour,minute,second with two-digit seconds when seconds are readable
7,15
